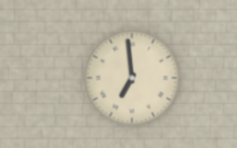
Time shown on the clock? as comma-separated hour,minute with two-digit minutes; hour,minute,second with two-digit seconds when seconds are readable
6,59
